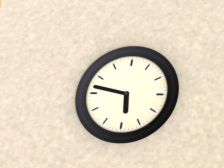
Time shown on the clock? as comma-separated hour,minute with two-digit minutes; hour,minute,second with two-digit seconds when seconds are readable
5,47
